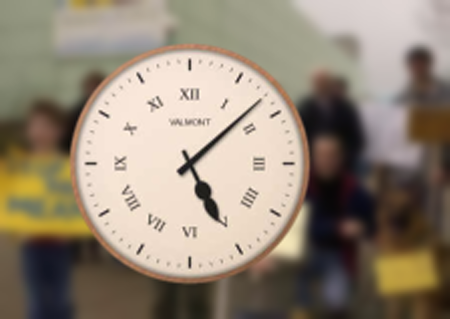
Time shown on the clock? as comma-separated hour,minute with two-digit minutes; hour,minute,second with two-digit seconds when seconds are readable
5,08
